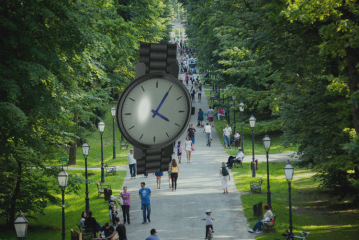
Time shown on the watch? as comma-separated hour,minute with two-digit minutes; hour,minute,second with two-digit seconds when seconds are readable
4,05
